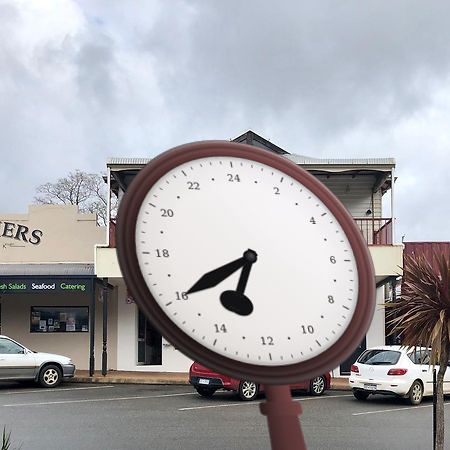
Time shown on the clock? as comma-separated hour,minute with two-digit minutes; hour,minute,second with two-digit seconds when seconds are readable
13,40
